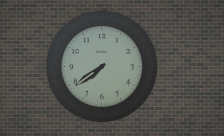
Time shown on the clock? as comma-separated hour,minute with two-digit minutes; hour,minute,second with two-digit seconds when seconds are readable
7,39
